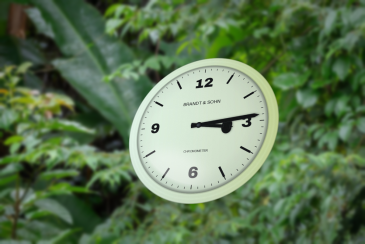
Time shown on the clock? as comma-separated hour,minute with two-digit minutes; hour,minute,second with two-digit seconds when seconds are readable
3,14
